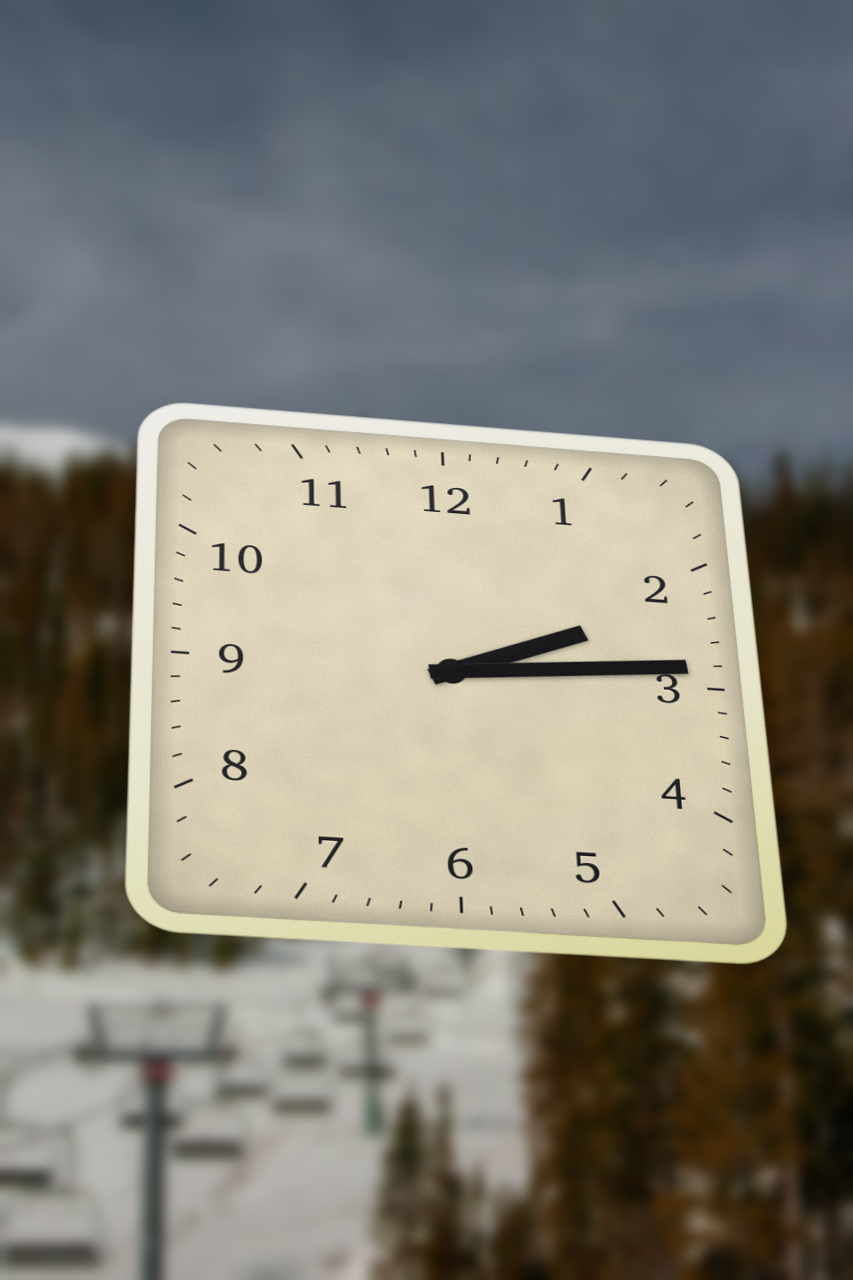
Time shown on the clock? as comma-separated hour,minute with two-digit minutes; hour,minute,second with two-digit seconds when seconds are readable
2,14
